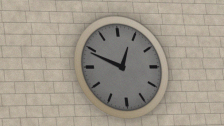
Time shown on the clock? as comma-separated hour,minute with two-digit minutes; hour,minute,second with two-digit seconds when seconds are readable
12,49
